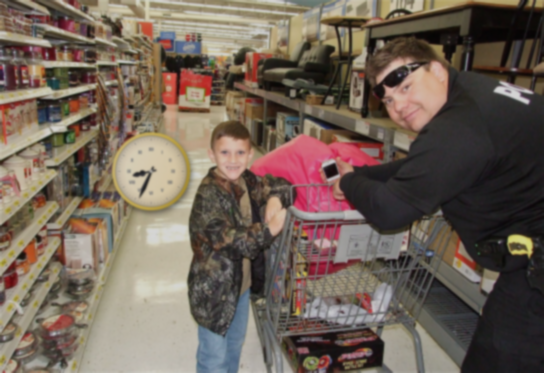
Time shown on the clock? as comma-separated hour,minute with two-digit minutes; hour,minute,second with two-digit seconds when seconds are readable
8,34
